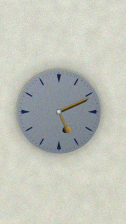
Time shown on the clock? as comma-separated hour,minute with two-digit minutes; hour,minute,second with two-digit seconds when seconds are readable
5,11
